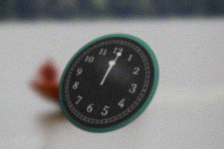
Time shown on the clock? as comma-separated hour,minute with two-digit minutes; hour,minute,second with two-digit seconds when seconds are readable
12,01
